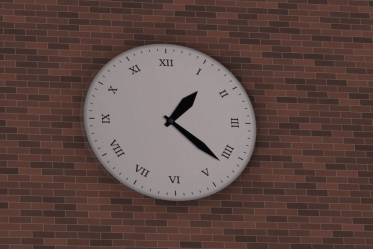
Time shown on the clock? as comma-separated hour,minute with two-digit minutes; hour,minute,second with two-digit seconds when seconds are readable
1,22
